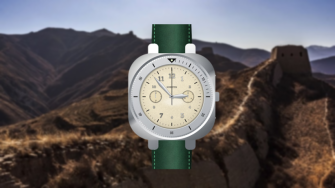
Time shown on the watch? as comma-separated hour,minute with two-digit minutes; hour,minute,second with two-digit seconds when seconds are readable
2,53
